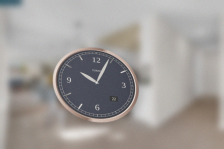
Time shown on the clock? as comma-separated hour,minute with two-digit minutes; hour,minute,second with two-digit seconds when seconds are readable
10,04
